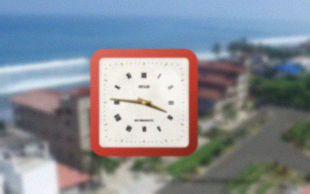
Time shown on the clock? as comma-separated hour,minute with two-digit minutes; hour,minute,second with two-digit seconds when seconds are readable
3,46
